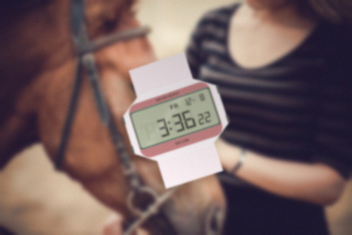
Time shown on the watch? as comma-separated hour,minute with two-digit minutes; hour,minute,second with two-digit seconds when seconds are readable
3,36,22
